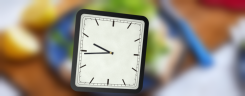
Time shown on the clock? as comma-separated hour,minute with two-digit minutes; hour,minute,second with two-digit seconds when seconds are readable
9,44
